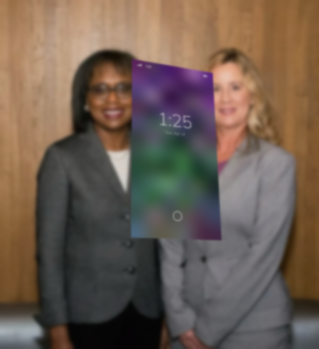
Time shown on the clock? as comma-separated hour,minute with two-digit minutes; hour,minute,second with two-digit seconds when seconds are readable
1,25
